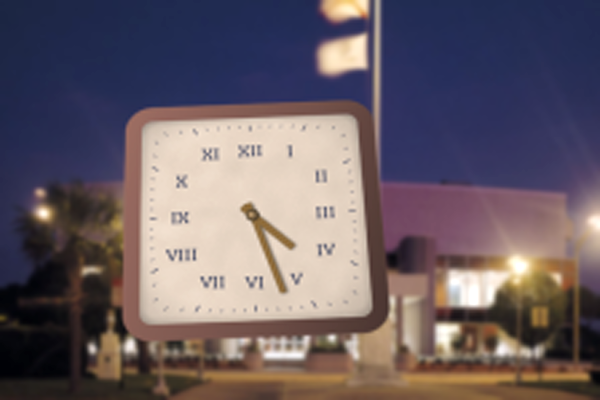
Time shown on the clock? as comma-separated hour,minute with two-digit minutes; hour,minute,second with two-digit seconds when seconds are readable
4,27
